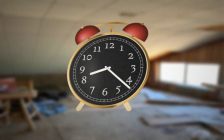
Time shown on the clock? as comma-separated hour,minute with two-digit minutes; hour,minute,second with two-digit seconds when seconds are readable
8,22
